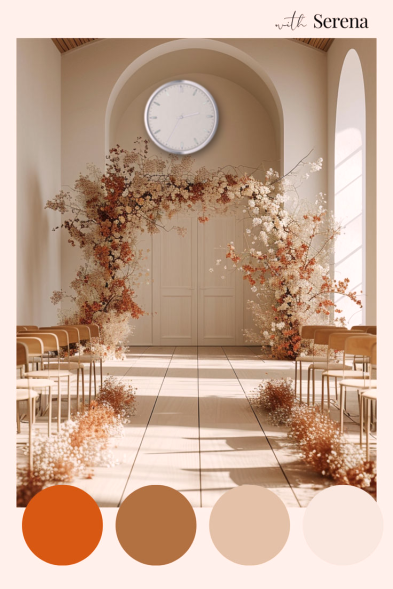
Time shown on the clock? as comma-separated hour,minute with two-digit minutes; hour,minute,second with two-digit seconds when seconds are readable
2,35
